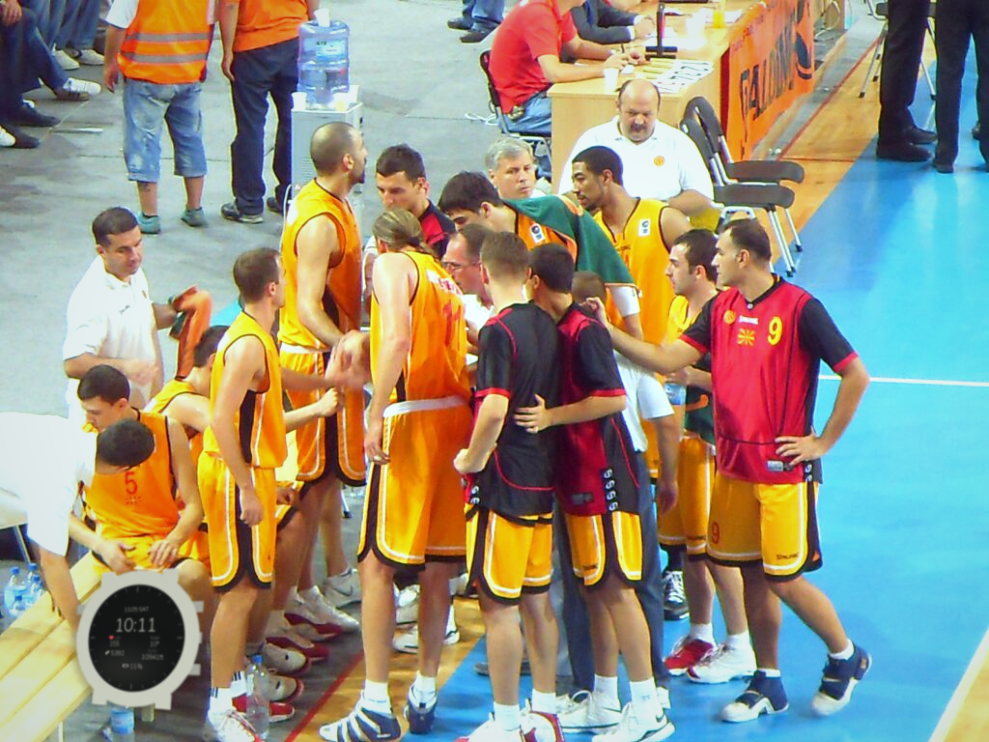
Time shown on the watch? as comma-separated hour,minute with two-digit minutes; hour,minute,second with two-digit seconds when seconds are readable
10,11
